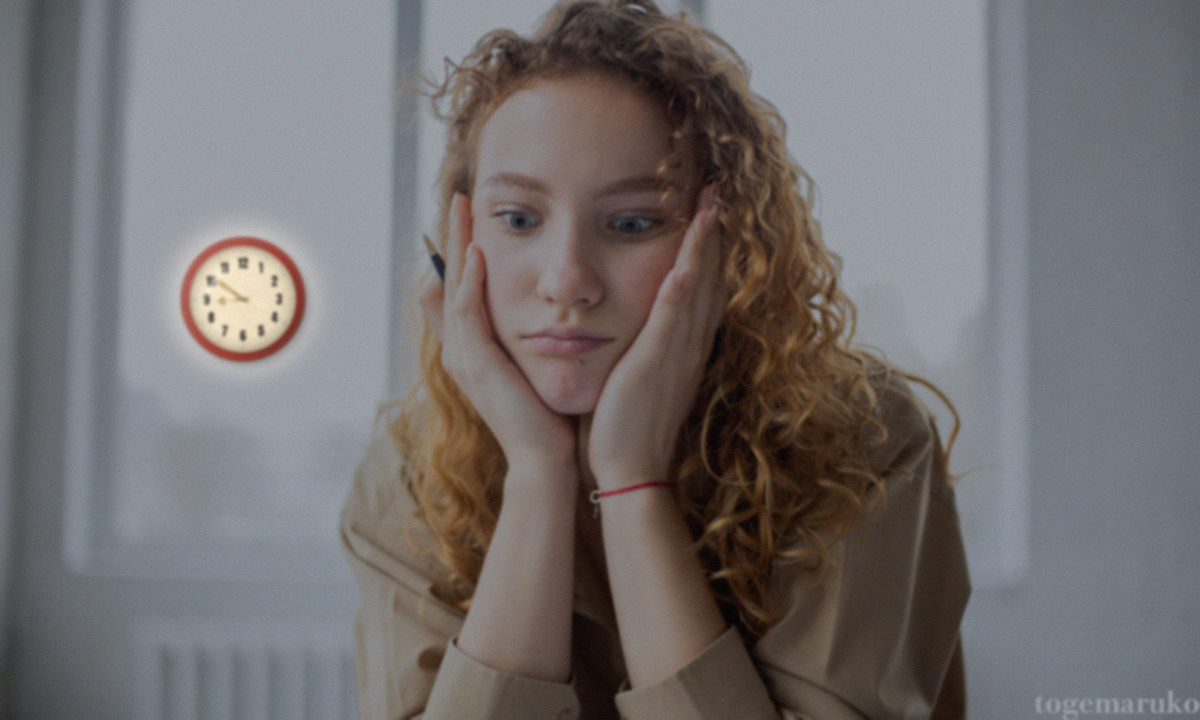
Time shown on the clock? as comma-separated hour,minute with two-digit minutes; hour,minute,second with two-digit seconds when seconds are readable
8,51
